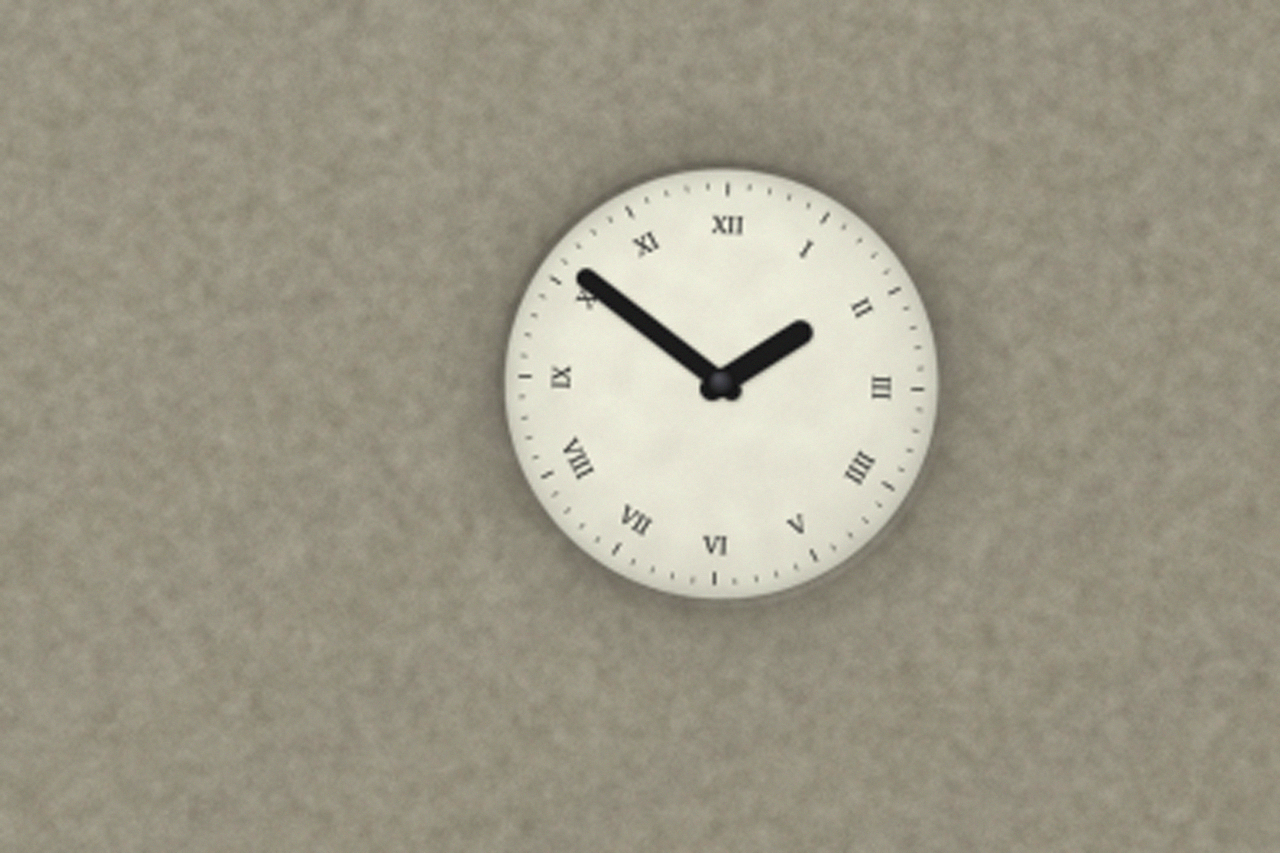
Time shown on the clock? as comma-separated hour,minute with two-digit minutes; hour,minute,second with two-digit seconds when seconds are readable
1,51
